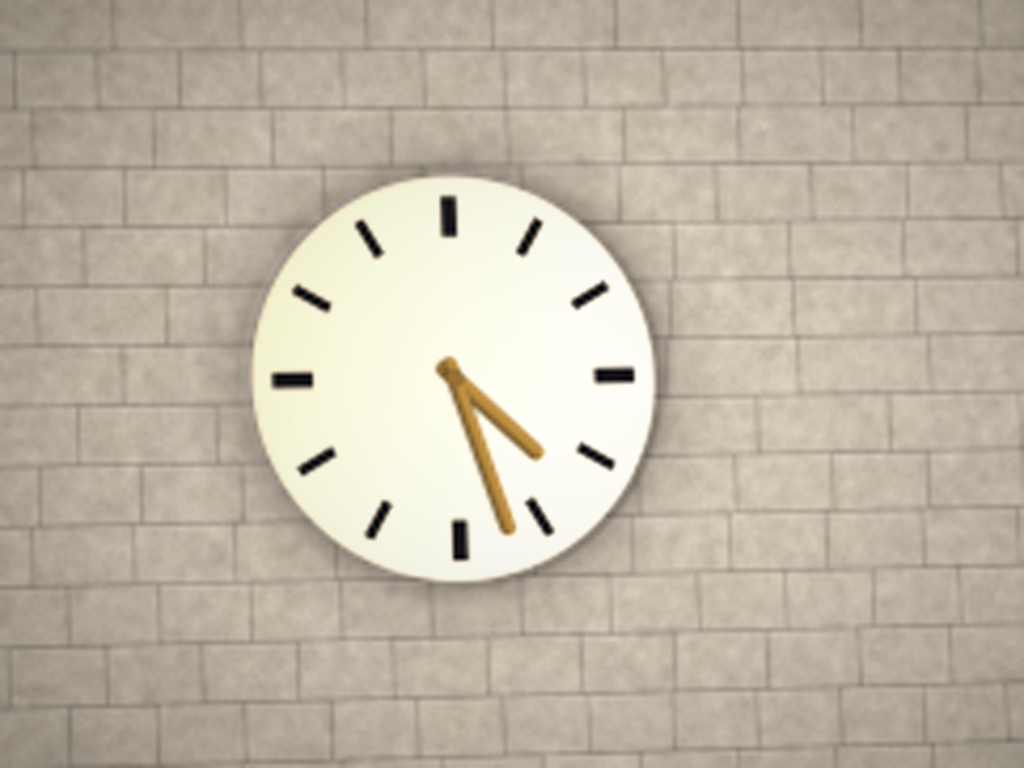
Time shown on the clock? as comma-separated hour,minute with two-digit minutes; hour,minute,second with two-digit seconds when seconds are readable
4,27
